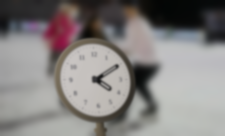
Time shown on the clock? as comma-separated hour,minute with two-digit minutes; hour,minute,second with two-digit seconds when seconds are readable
4,10
